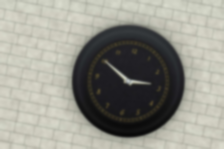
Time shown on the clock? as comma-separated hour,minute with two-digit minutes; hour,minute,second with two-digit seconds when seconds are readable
2,50
